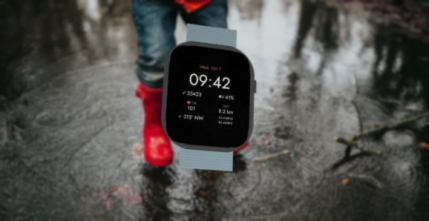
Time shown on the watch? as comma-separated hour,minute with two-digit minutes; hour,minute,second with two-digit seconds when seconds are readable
9,42
